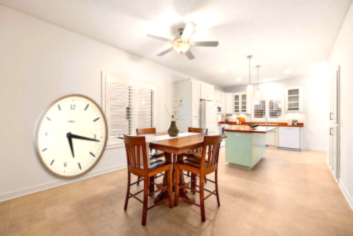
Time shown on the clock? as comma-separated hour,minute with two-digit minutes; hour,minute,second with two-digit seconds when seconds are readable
5,16
